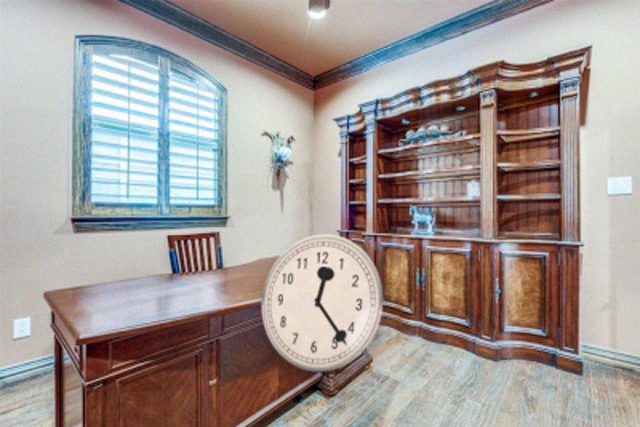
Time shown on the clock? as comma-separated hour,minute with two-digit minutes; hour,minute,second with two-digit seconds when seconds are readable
12,23
